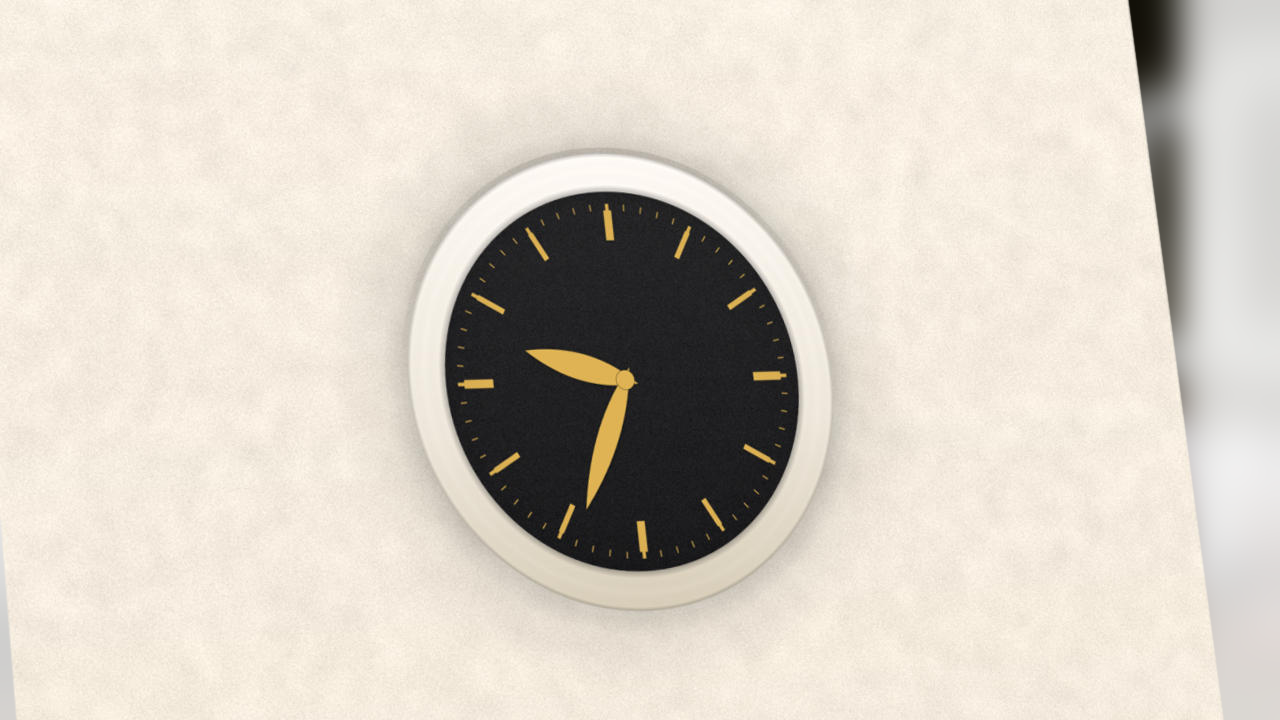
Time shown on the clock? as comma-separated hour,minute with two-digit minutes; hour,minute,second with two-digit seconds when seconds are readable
9,34
